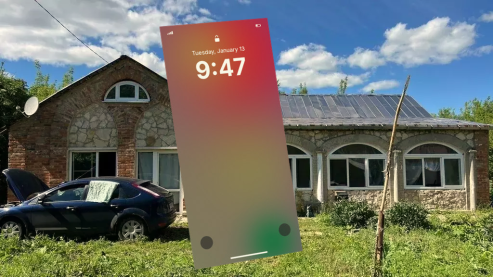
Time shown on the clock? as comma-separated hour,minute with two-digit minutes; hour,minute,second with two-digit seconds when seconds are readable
9,47
